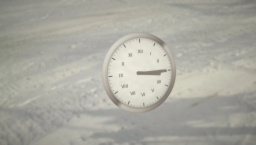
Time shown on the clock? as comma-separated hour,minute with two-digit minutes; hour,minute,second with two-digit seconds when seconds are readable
3,15
